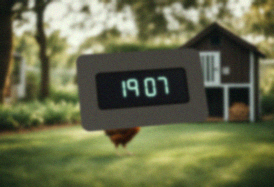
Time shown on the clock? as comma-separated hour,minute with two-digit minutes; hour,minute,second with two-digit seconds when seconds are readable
19,07
